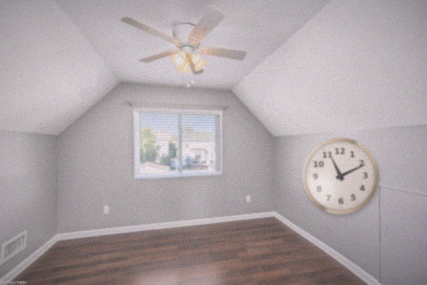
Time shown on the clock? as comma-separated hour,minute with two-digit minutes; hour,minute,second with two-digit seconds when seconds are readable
11,11
